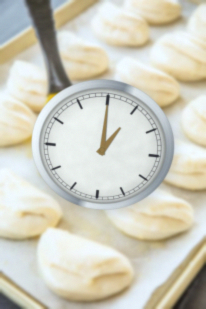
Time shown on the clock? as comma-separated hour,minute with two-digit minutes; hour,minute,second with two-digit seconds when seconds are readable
1,00
